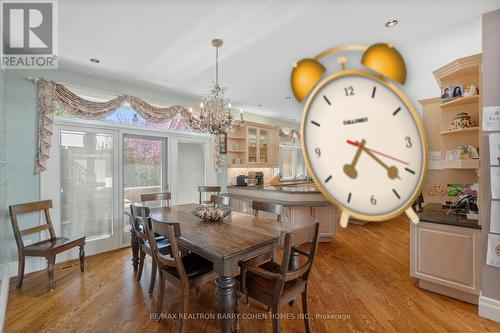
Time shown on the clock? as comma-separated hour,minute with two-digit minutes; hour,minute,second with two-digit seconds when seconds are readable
7,22,19
